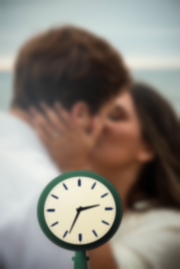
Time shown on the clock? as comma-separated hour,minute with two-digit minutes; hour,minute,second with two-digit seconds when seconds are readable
2,34
